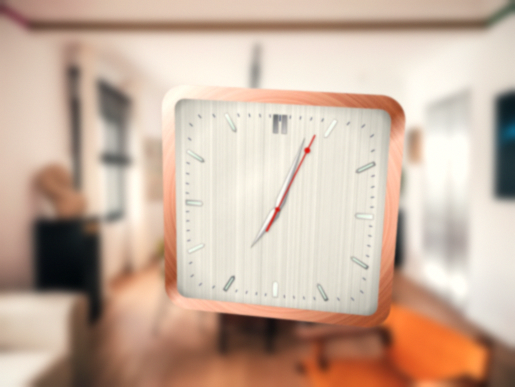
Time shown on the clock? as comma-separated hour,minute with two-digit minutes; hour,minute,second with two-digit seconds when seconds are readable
7,03,04
